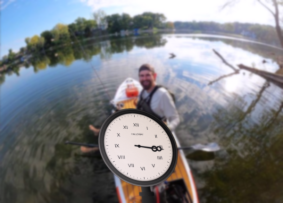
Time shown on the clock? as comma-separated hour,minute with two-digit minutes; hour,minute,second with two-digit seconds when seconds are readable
3,16
